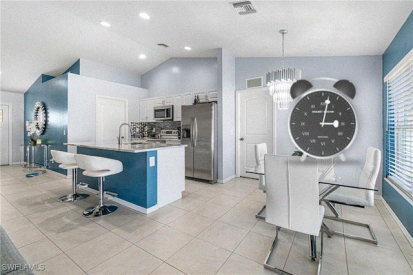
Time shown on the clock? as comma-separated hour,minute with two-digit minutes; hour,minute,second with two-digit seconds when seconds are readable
3,02
